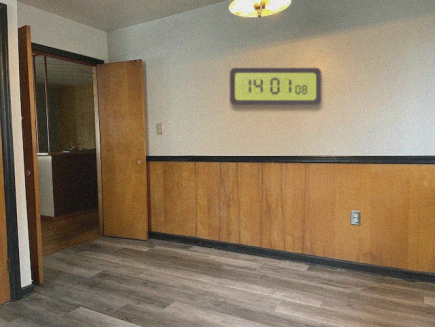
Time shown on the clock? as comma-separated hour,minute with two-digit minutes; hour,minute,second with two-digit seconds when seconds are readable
14,01,08
